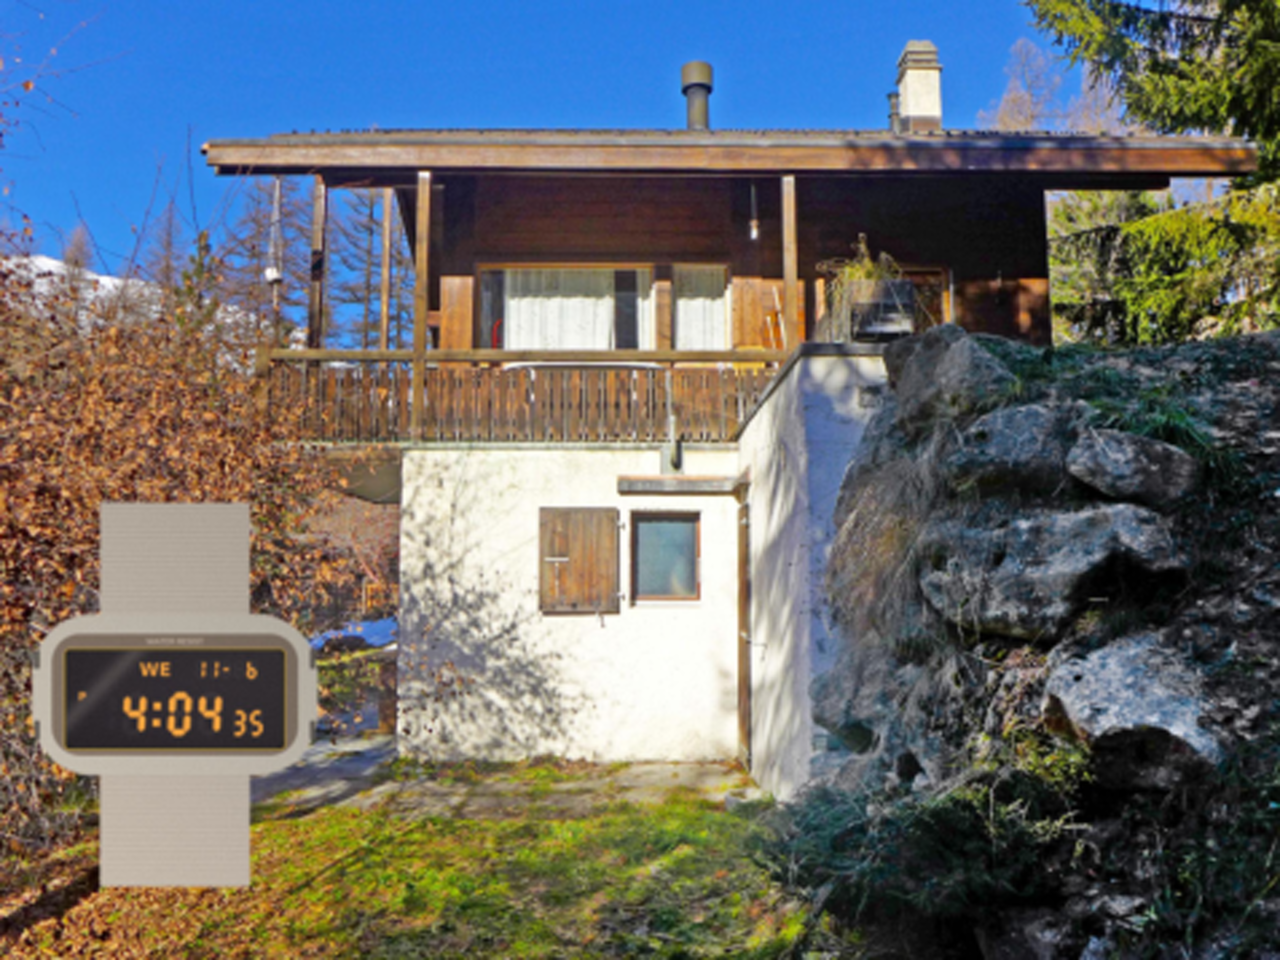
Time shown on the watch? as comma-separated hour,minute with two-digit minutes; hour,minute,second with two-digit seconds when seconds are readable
4,04,35
